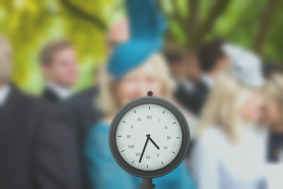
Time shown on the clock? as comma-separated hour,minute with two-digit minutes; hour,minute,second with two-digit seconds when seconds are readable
4,33
